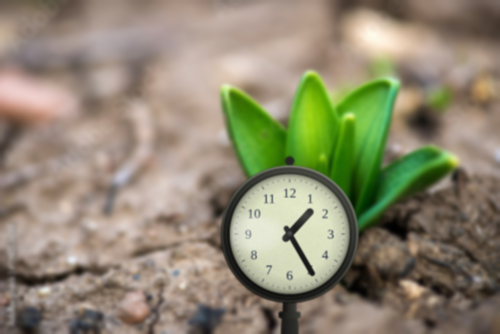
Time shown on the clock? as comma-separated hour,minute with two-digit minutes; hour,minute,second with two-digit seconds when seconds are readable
1,25
